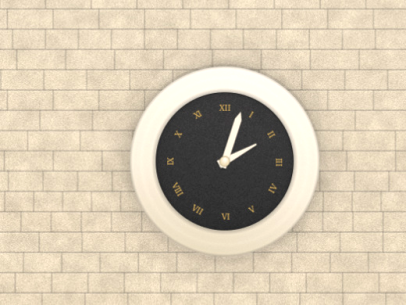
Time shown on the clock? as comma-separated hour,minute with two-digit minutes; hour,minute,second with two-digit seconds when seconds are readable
2,03
